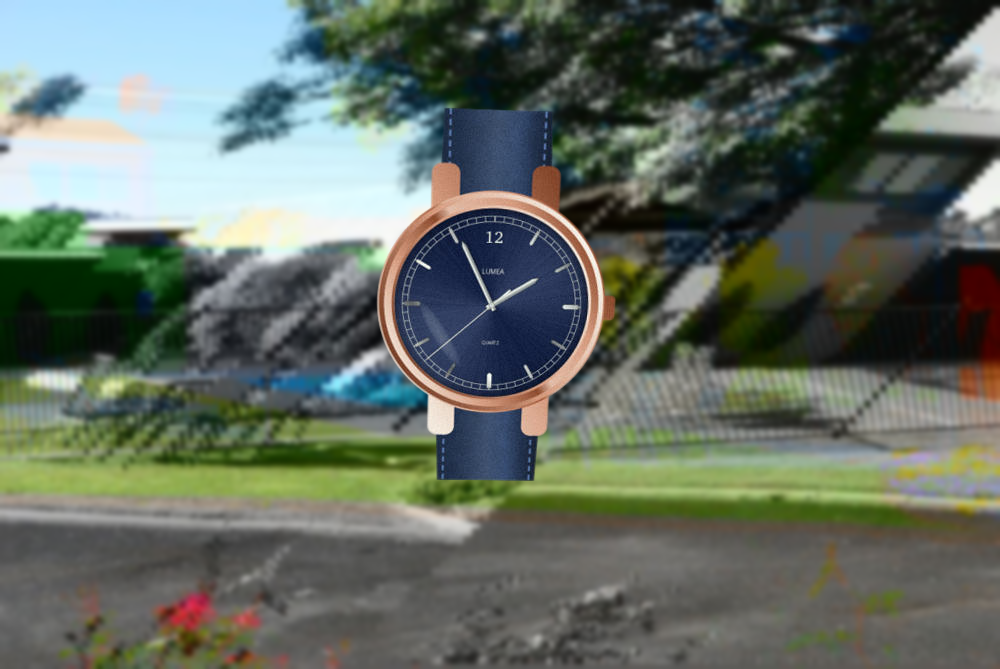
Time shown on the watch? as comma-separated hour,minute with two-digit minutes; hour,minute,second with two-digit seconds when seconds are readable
1,55,38
